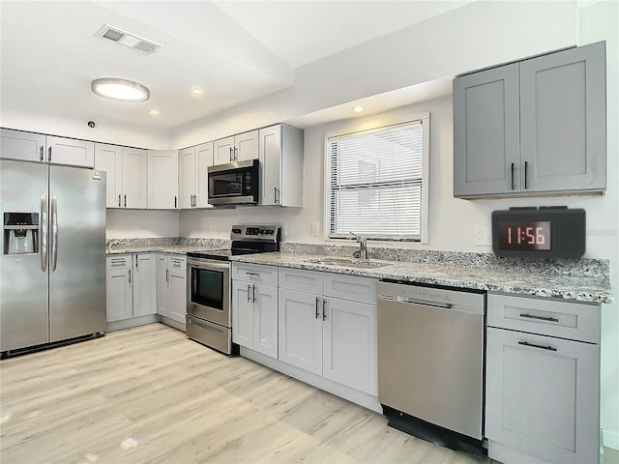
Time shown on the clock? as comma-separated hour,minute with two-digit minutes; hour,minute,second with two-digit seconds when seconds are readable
11,56
